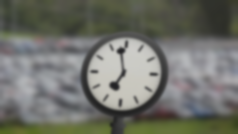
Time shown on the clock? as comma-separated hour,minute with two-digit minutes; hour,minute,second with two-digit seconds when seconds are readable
6,58
